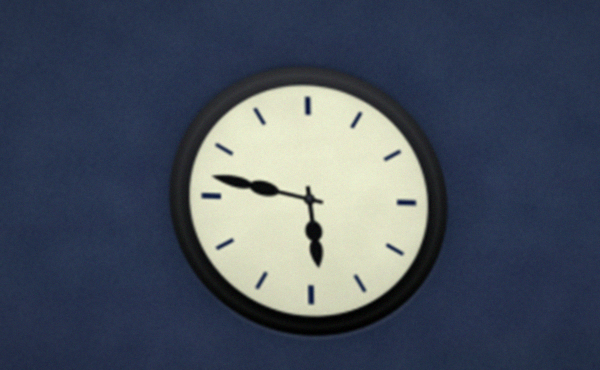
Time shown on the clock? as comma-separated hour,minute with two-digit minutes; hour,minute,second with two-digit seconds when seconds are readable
5,47
